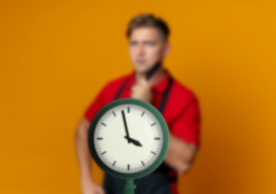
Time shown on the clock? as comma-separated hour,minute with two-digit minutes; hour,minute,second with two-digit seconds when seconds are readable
3,58
